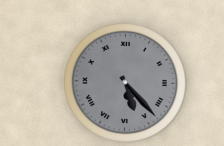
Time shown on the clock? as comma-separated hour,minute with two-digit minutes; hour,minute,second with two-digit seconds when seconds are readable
5,23
